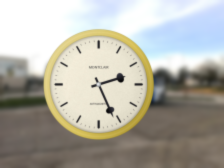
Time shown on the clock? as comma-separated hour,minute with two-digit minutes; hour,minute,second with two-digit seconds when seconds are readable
2,26
